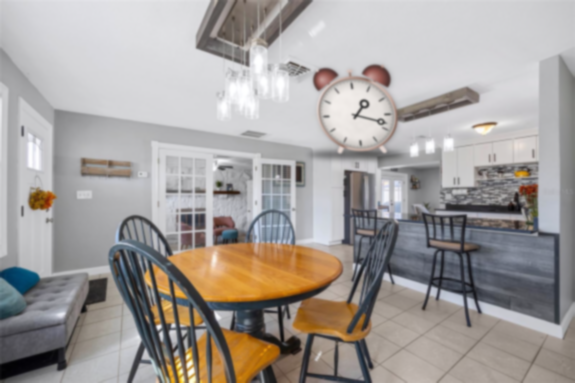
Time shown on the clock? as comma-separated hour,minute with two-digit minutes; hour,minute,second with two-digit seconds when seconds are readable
1,18
